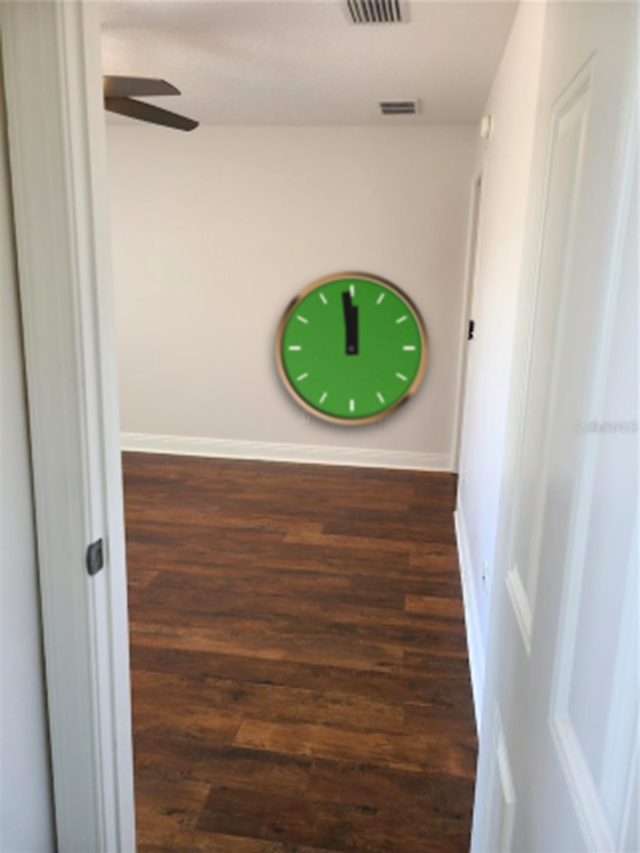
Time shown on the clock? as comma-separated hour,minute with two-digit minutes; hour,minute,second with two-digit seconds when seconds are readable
11,59
